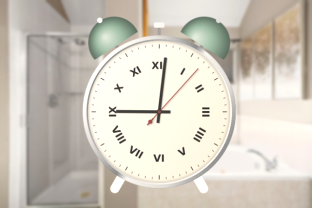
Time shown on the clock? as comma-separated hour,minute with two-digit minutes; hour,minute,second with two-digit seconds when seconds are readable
9,01,07
